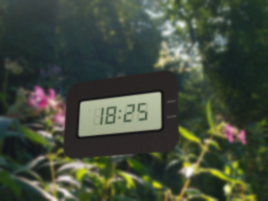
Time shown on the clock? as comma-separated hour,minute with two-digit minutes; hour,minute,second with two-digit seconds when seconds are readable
18,25
